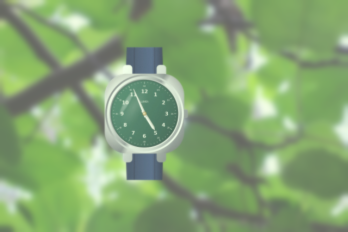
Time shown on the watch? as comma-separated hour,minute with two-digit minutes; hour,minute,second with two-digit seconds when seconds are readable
4,56
